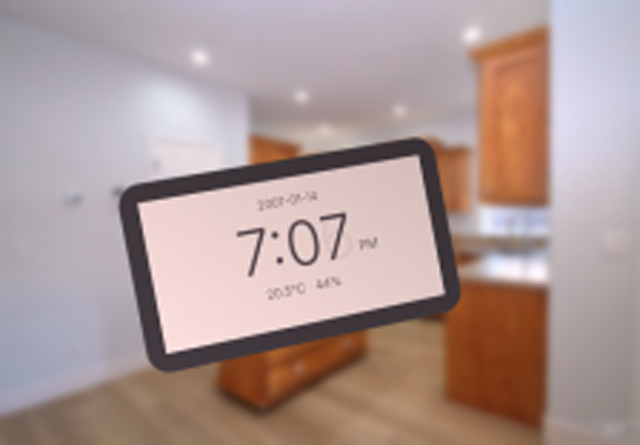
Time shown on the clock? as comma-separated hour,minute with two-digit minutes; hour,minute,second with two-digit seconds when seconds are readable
7,07
